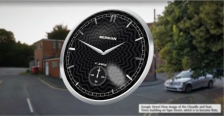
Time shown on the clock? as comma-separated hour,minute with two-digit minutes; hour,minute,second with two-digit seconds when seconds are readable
1,48
